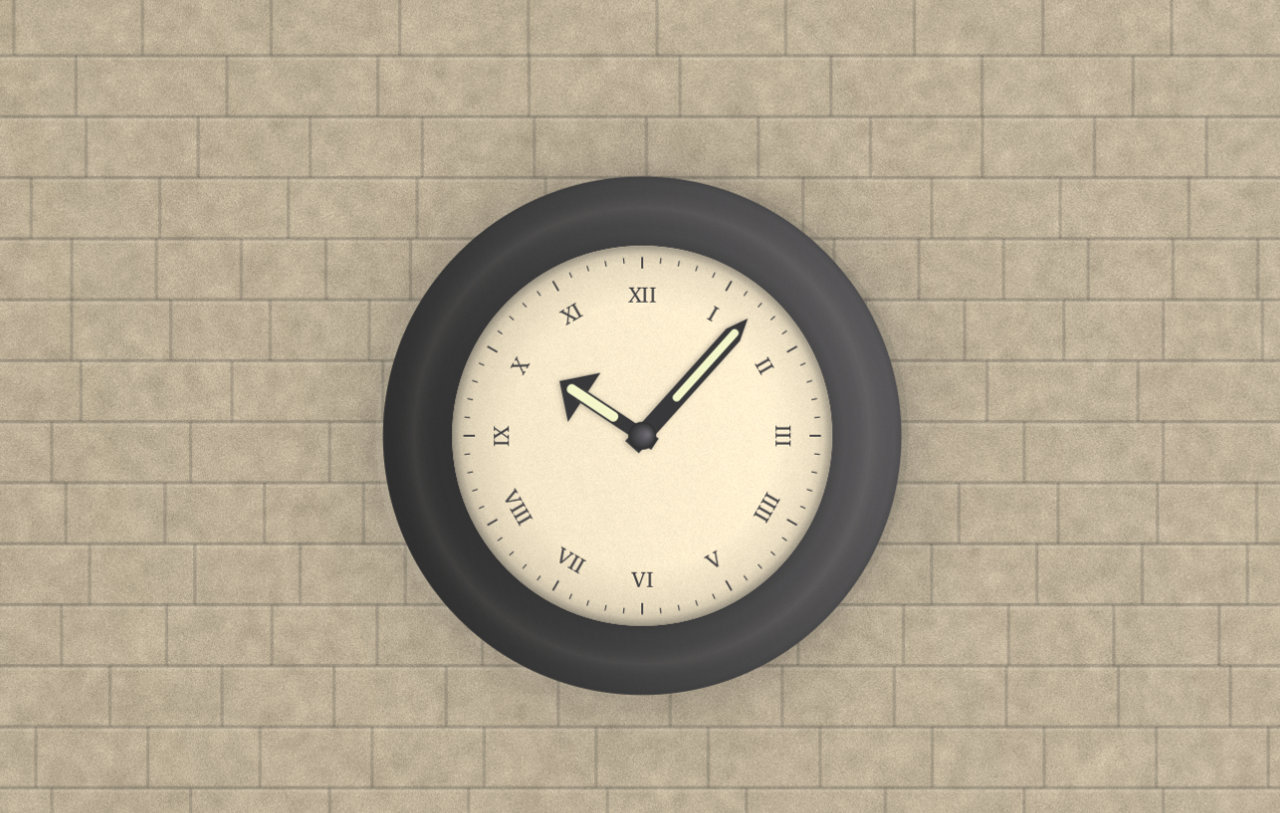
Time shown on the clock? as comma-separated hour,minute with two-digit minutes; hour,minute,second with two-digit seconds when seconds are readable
10,07
